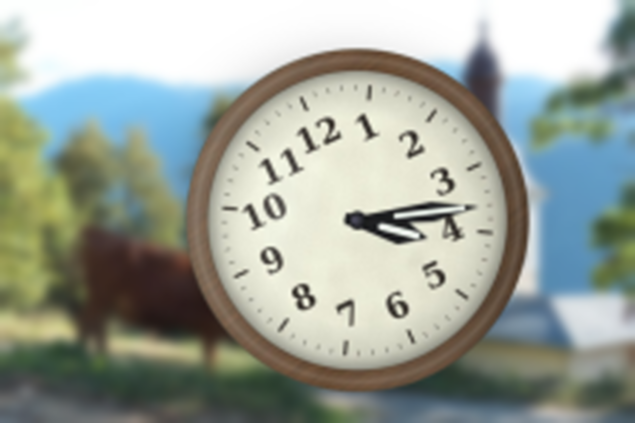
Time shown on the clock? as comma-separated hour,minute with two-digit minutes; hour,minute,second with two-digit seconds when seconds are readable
4,18
